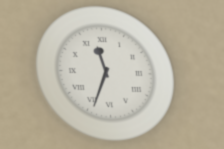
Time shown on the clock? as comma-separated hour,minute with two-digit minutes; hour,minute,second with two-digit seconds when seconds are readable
11,34
